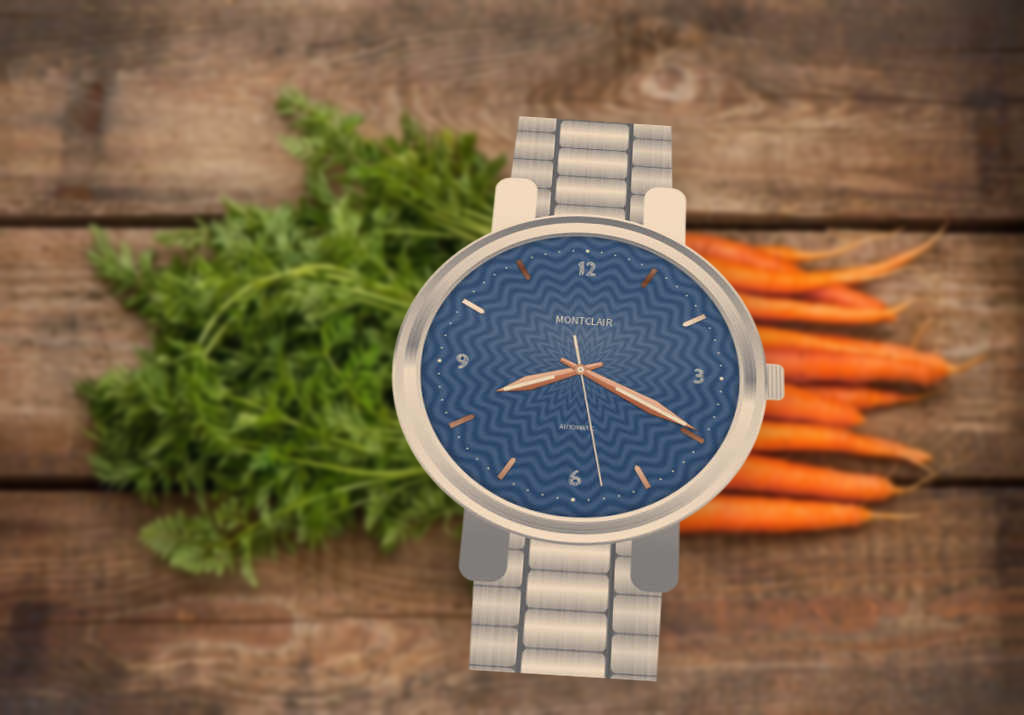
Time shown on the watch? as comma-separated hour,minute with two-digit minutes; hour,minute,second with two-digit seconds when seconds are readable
8,19,28
